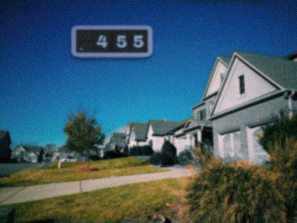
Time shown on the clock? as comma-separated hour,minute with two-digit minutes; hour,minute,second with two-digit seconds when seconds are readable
4,55
